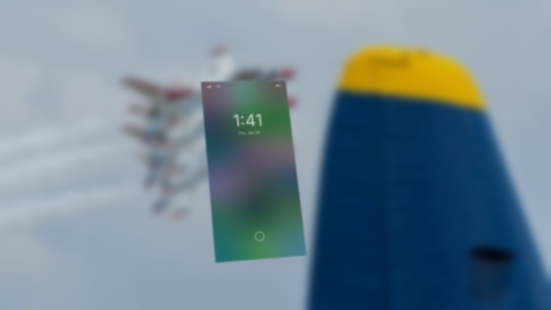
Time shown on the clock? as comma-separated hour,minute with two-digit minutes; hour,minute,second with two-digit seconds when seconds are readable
1,41
